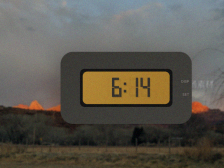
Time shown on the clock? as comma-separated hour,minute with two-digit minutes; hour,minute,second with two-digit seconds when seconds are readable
6,14
